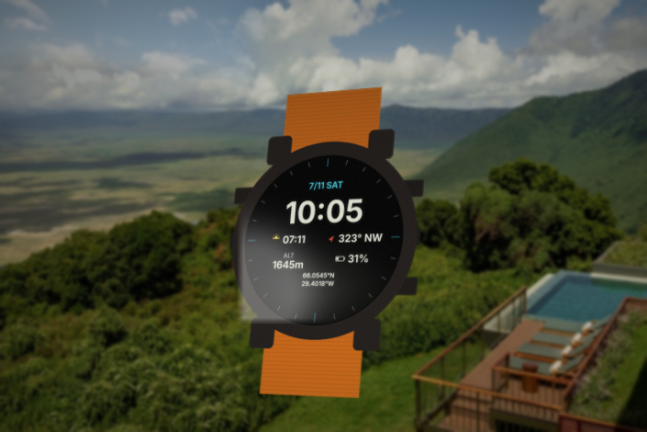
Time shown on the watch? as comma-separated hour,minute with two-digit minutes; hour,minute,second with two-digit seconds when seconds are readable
10,05
